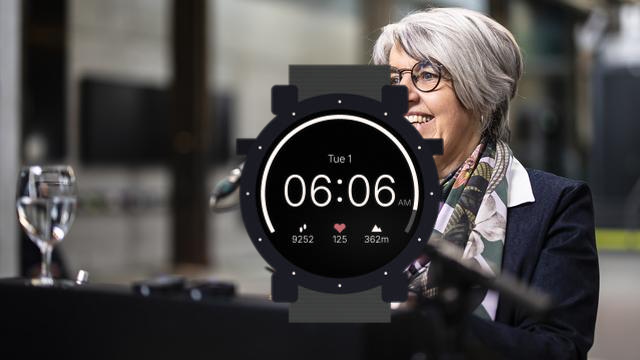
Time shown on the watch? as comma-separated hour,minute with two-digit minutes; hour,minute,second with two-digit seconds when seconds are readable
6,06
